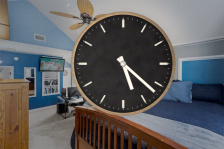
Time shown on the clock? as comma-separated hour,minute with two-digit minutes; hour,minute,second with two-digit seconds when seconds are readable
5,22
